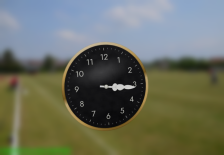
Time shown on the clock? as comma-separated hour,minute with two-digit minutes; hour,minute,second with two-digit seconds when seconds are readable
3,16
